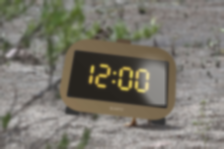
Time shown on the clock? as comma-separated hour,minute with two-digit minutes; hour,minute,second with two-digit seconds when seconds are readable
12,00
